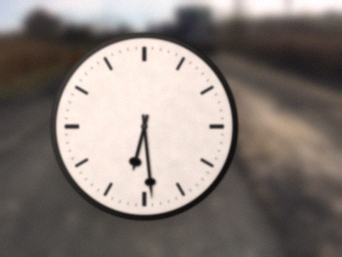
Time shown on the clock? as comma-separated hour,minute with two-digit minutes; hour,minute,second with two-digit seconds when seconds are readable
6,29
